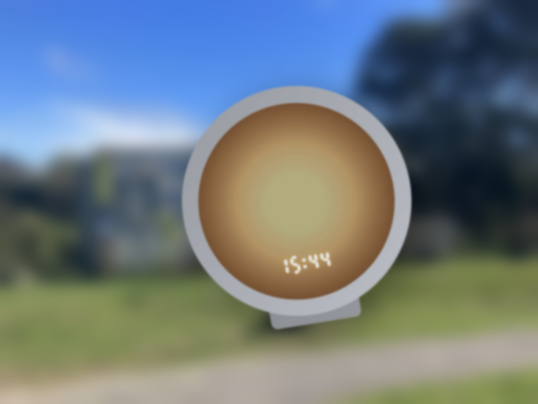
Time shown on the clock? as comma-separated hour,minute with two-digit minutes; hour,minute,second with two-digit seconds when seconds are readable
15,44
